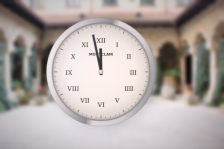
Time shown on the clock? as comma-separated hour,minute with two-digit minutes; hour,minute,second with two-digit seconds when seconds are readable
11,58
